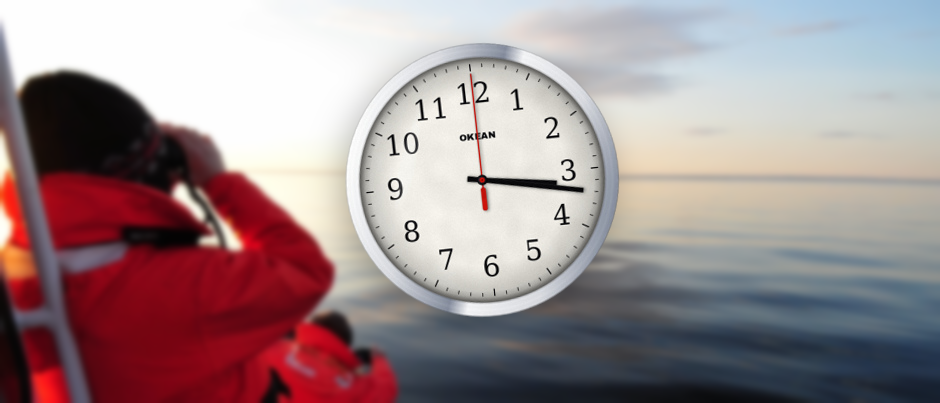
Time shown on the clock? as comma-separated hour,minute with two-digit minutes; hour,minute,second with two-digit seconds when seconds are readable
3,17,00
